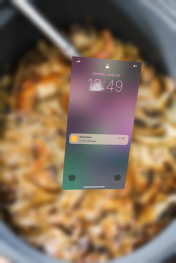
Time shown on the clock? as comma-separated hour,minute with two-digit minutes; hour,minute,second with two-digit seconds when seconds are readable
13,49
